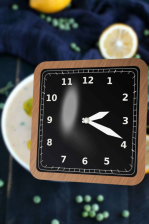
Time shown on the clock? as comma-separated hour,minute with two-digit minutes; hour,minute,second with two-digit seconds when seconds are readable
2,19
